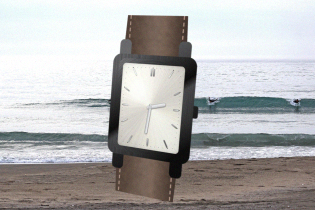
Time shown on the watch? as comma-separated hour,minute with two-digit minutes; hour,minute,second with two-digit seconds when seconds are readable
2,31
